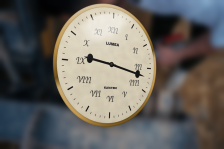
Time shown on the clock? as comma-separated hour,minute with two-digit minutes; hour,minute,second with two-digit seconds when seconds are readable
9,17
